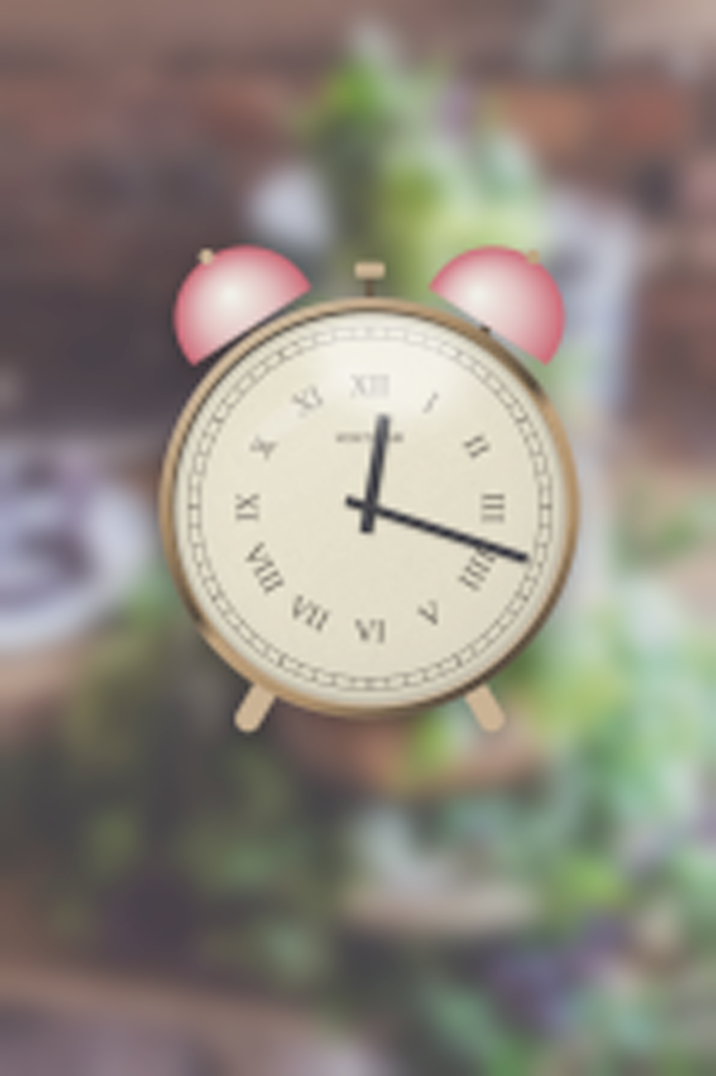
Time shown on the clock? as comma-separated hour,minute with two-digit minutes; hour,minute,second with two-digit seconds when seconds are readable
12,18
